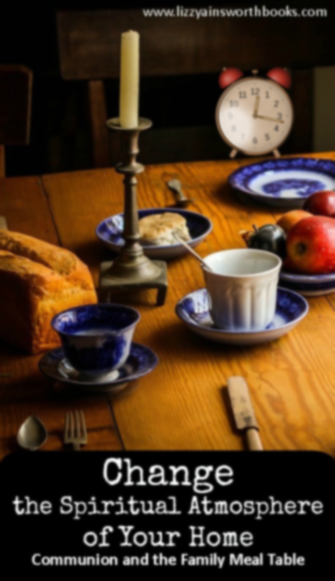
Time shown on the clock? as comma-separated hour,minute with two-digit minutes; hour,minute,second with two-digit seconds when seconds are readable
12,17
